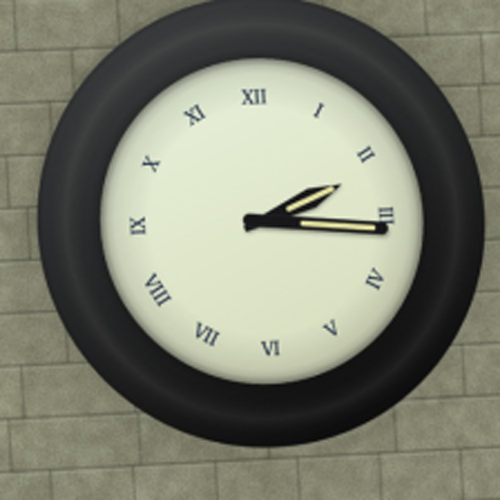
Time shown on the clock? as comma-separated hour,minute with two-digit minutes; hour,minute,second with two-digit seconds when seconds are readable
2,16
